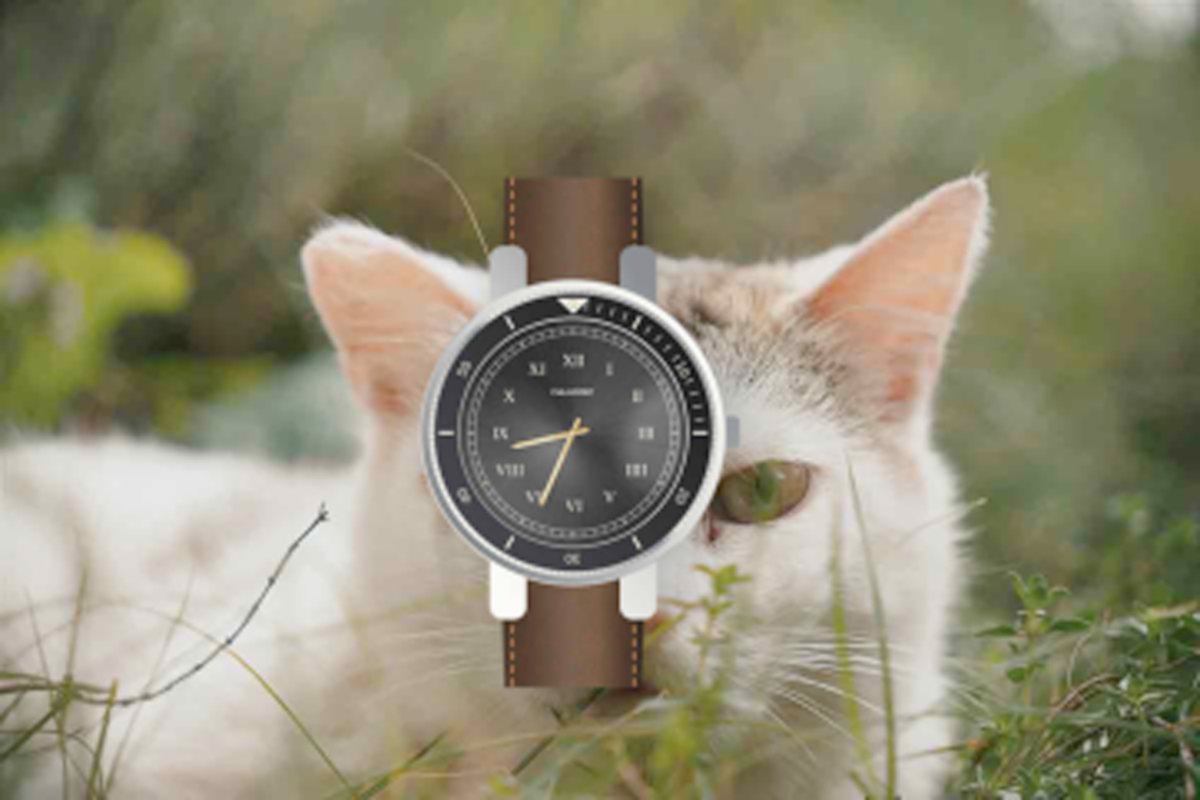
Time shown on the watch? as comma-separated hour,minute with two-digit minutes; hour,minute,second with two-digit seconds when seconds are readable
8,34
